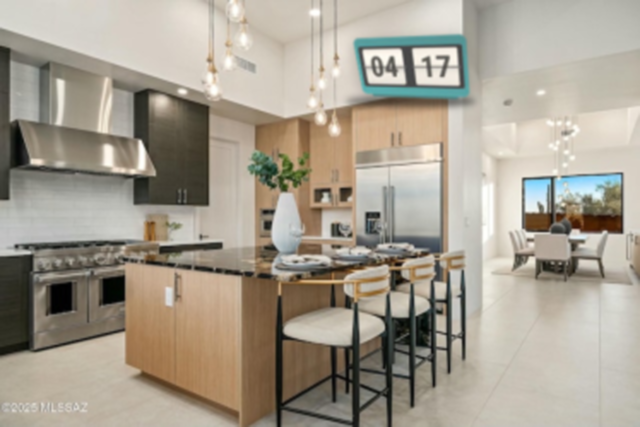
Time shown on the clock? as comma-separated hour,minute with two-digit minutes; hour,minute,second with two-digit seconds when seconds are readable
4,17
